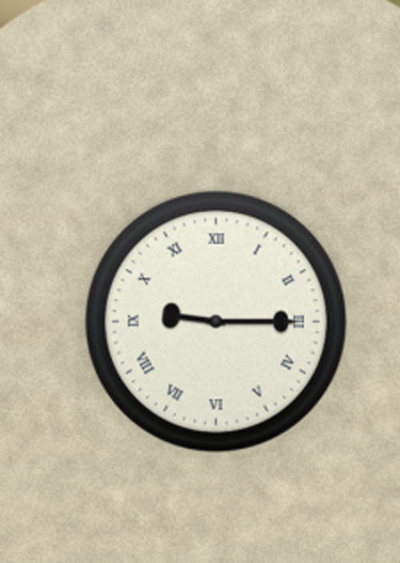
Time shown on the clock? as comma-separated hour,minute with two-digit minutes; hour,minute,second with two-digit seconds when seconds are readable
9,15
